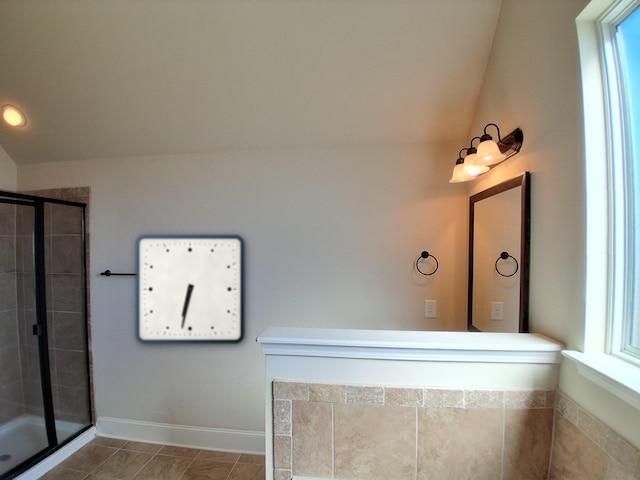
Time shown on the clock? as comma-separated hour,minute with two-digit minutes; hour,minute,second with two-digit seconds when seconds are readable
6,32
